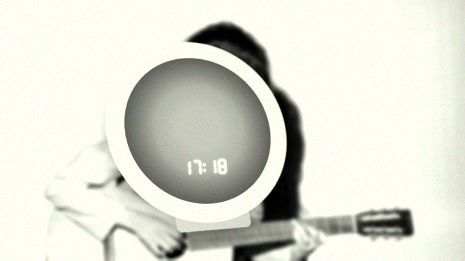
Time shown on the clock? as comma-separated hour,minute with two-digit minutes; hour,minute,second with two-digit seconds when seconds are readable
17,18
